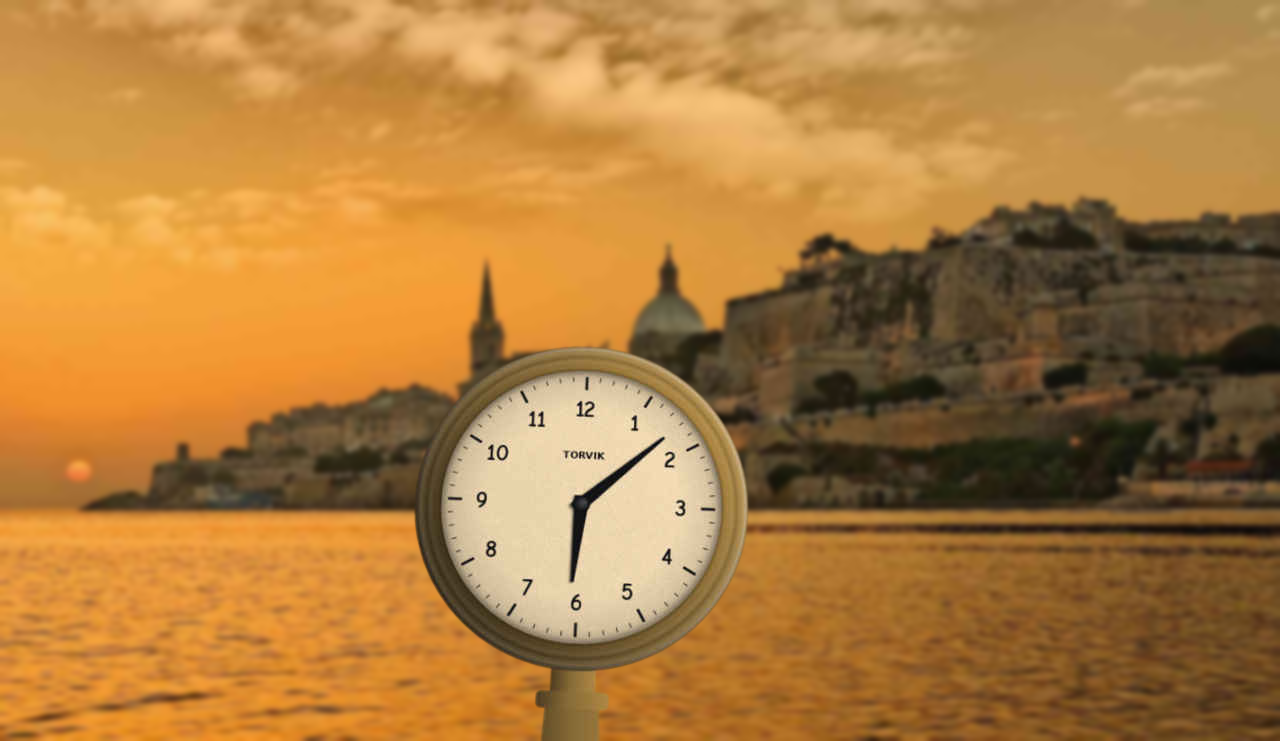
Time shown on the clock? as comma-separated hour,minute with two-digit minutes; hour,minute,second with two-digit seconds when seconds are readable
6,08
